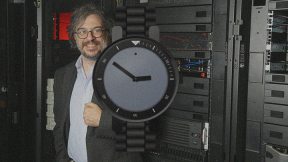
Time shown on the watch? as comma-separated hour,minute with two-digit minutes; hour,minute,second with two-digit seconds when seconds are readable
2,51
